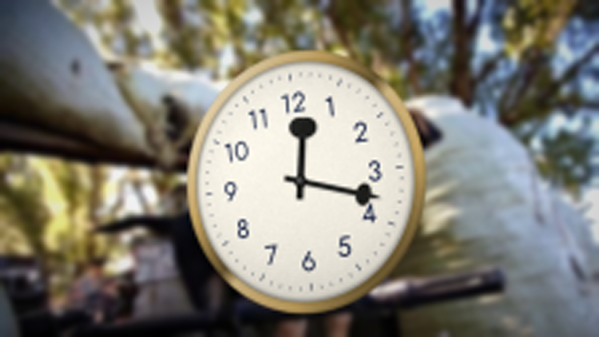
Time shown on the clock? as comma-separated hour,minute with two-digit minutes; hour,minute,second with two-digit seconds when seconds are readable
12,18
